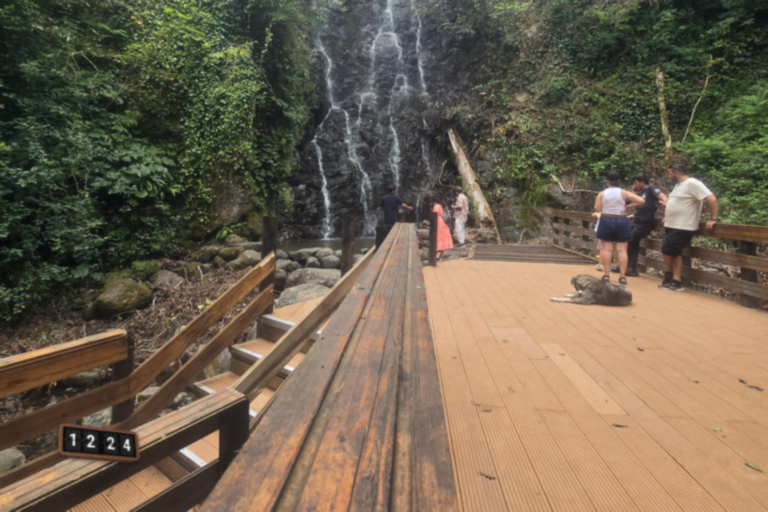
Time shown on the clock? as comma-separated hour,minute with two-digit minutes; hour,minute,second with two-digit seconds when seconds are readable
12,24
